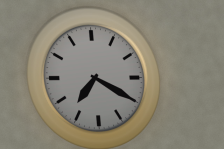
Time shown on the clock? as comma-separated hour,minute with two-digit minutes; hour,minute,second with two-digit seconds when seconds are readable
7,20
